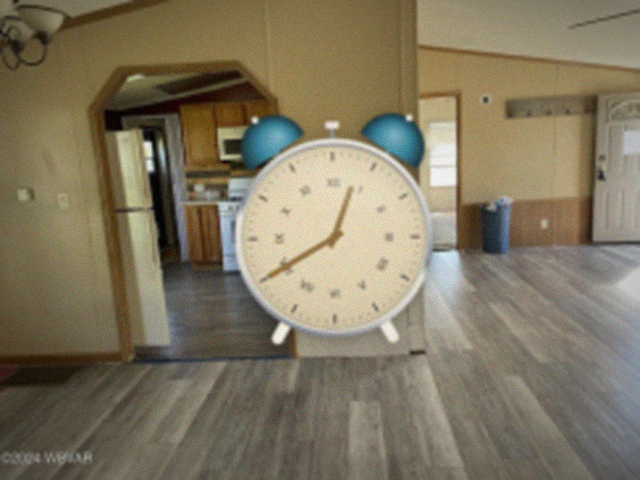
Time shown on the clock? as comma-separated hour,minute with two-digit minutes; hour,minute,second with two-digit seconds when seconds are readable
12,40
